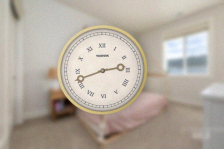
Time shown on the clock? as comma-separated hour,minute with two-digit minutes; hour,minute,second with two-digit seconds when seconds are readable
2,42
